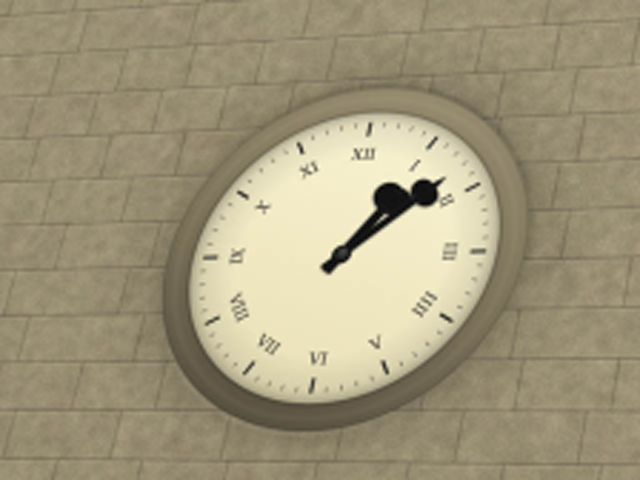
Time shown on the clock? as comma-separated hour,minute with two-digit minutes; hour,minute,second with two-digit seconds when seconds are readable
1,08
